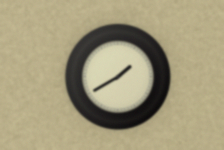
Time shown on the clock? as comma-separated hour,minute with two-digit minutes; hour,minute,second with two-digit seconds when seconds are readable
1,40
